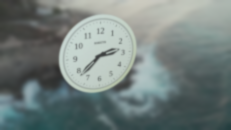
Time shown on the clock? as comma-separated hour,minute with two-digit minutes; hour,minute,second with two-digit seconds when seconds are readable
2,38
